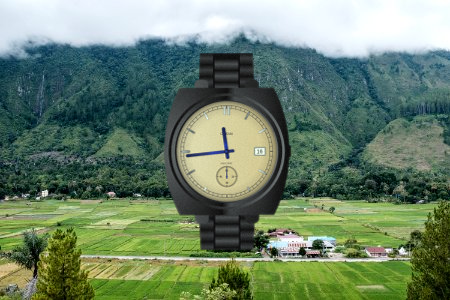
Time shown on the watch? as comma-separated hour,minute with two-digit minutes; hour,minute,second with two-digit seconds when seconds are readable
11,44
